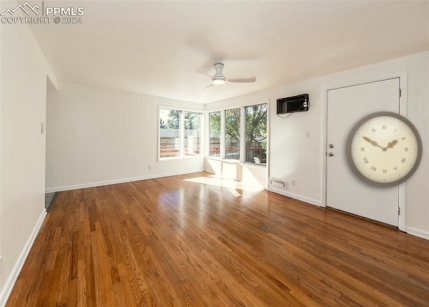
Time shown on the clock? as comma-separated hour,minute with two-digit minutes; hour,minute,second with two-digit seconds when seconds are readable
1,50
